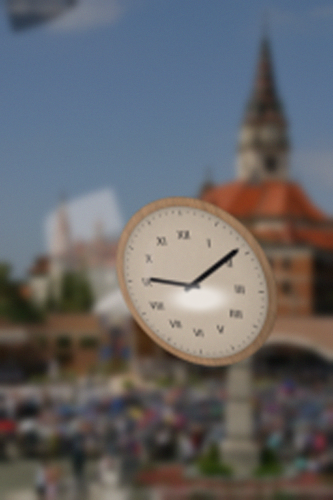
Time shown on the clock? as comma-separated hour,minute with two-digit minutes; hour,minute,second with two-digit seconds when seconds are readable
9,09
